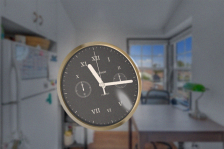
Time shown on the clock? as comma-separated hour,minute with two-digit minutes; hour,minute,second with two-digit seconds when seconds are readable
11,16
